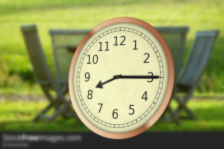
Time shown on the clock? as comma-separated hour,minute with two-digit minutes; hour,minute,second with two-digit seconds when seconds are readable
8,15
